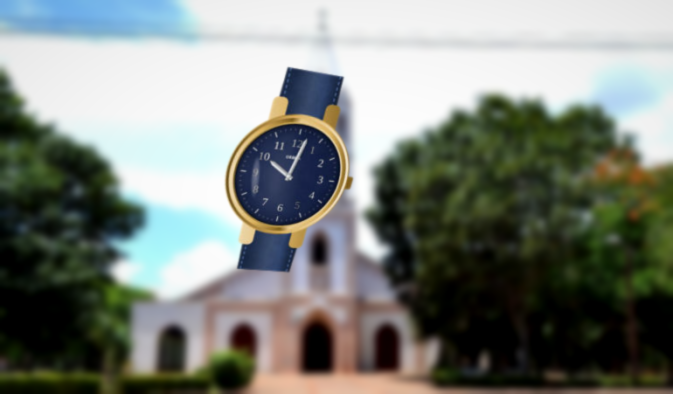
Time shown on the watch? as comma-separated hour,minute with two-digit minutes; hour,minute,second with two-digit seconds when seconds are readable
10,02
